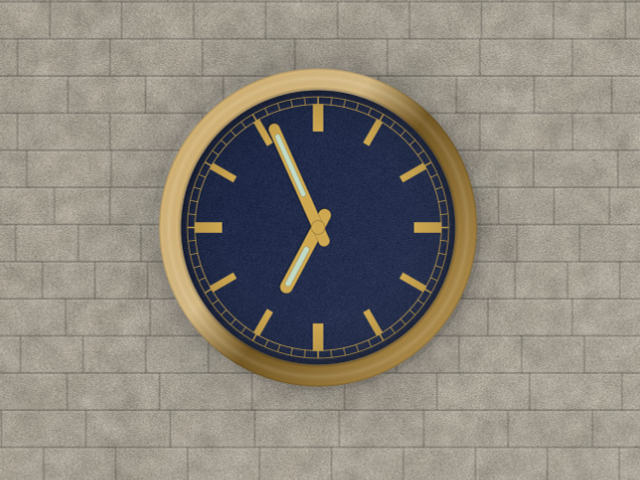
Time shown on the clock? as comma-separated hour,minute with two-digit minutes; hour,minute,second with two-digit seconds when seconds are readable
6,56
